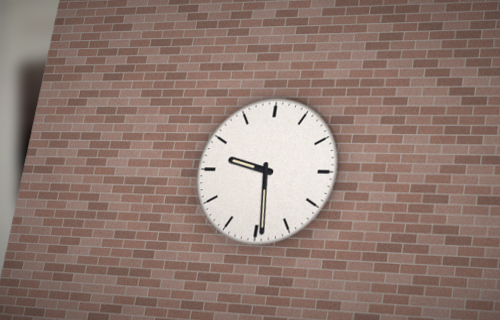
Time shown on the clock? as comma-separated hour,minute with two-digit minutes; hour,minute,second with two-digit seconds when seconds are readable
9,29
